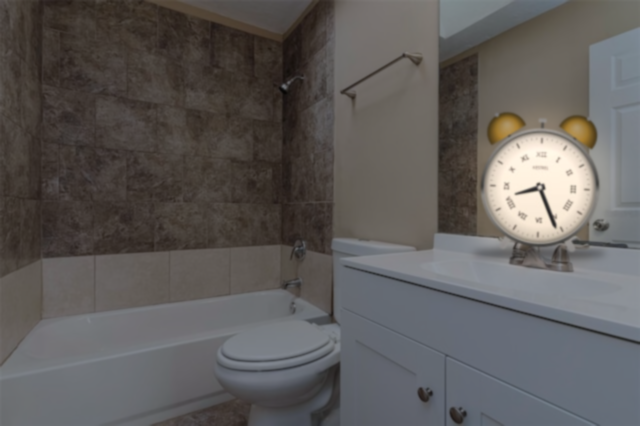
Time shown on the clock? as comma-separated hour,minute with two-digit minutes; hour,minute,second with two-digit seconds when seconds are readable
8,26
